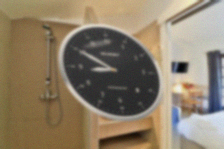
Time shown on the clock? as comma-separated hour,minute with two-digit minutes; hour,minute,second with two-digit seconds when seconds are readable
8,50
